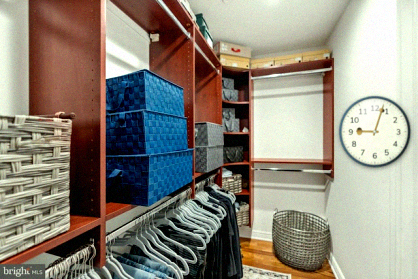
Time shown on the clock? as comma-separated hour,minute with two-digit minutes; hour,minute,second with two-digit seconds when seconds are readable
9,03
